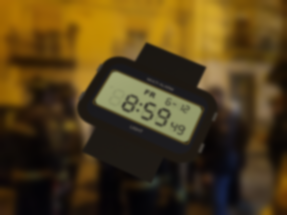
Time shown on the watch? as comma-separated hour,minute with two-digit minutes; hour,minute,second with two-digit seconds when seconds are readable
8,59
